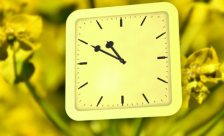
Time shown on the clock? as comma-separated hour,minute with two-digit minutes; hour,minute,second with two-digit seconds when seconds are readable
10,50
